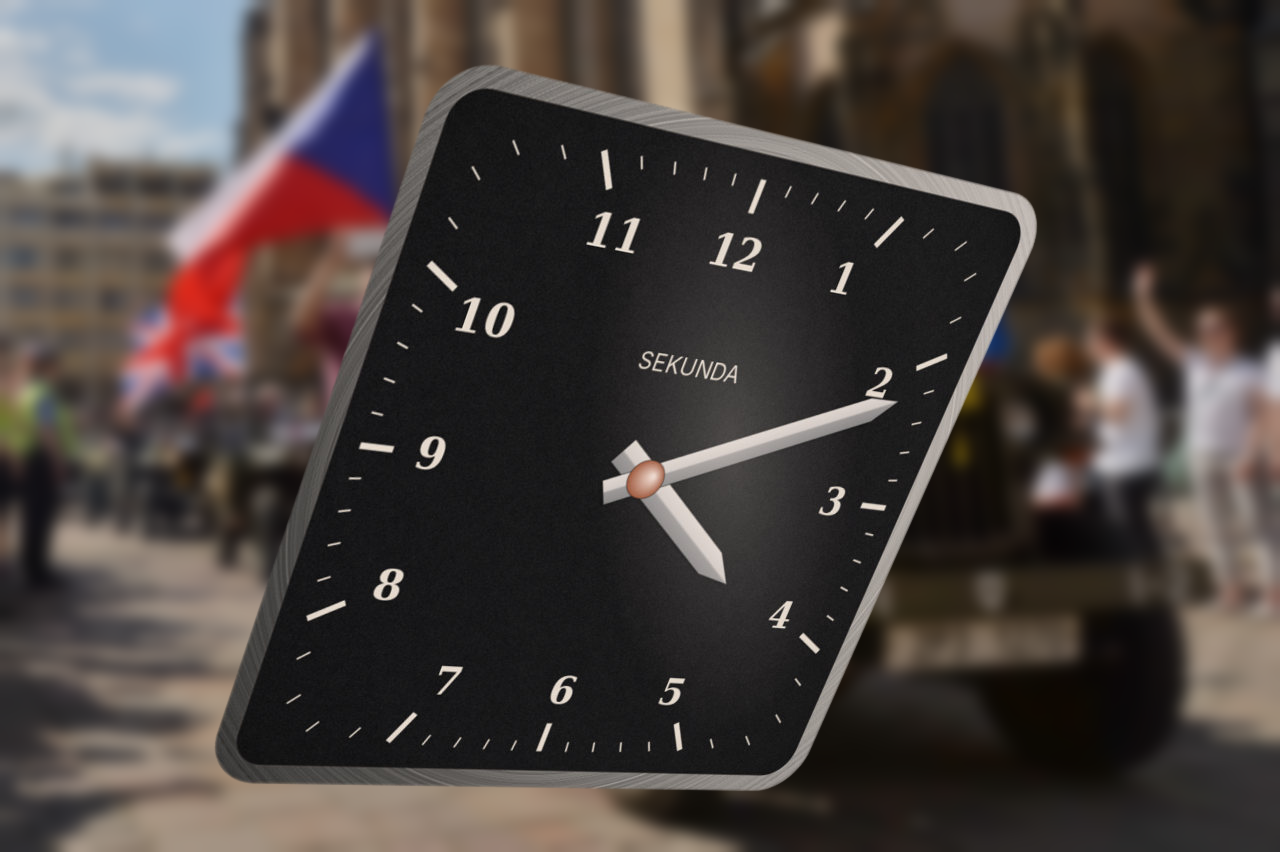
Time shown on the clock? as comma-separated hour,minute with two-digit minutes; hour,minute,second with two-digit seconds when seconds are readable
4,11
